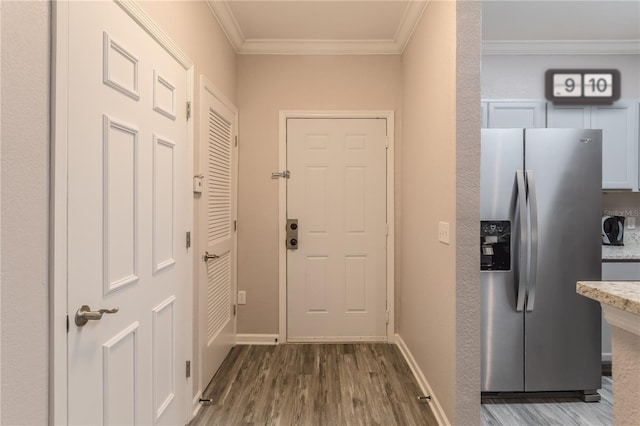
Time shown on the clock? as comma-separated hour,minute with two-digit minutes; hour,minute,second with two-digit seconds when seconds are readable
9,10
